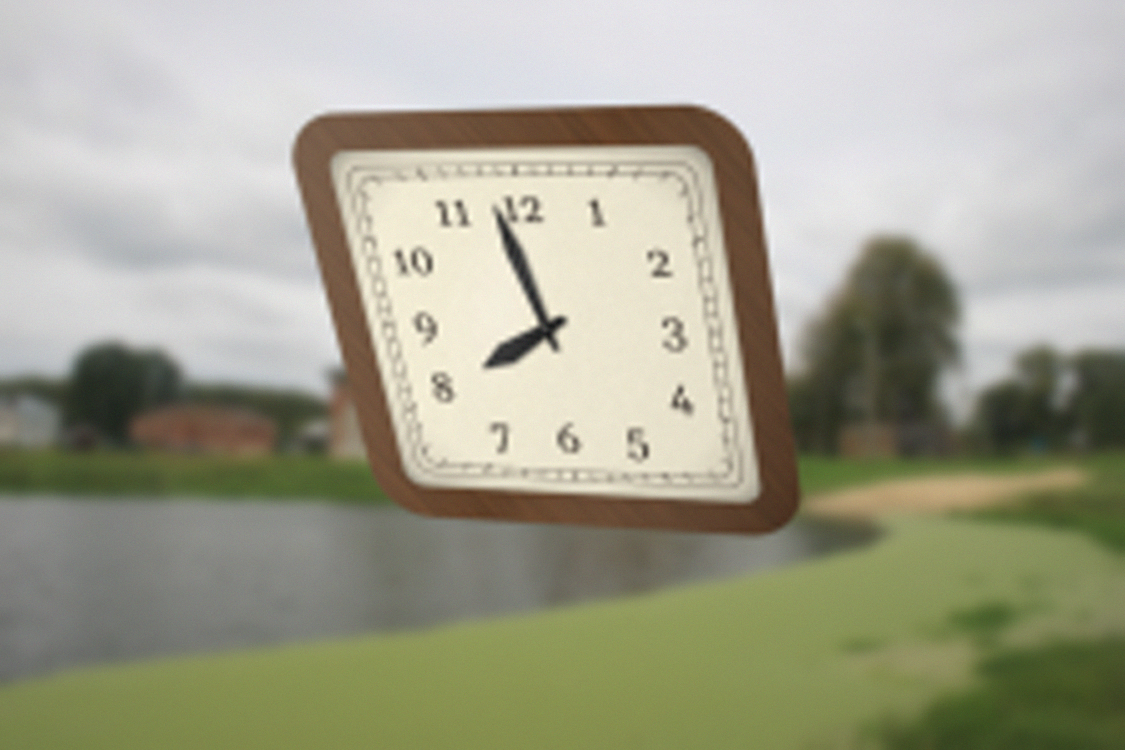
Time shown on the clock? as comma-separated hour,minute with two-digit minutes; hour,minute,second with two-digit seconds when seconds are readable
7,58
